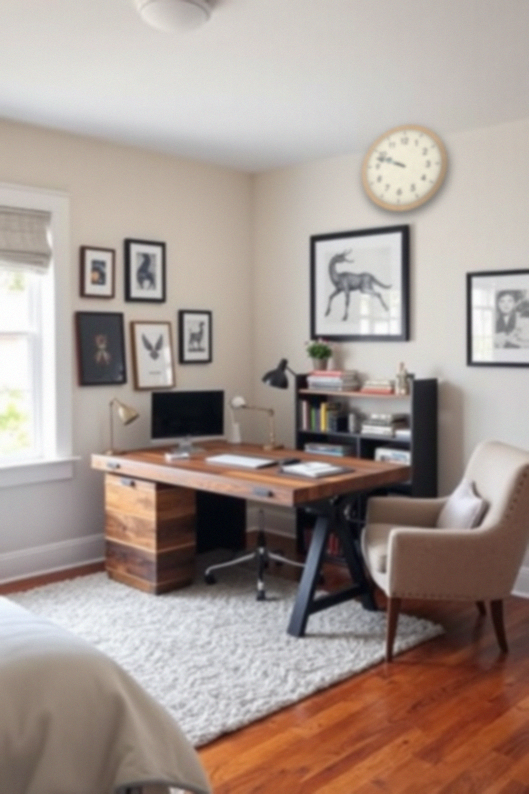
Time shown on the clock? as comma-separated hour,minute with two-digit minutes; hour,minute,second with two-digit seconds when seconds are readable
9,48
